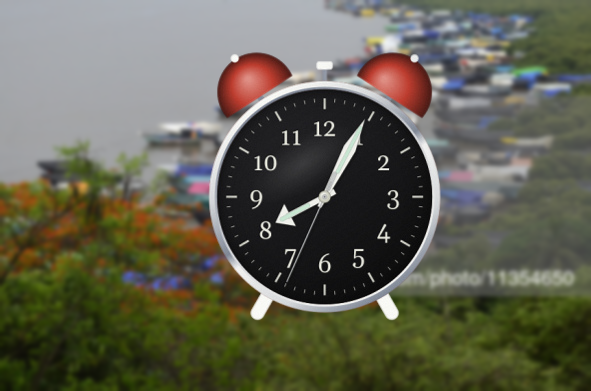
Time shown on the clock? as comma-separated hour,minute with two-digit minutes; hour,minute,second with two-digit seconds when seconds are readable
8,04,34
